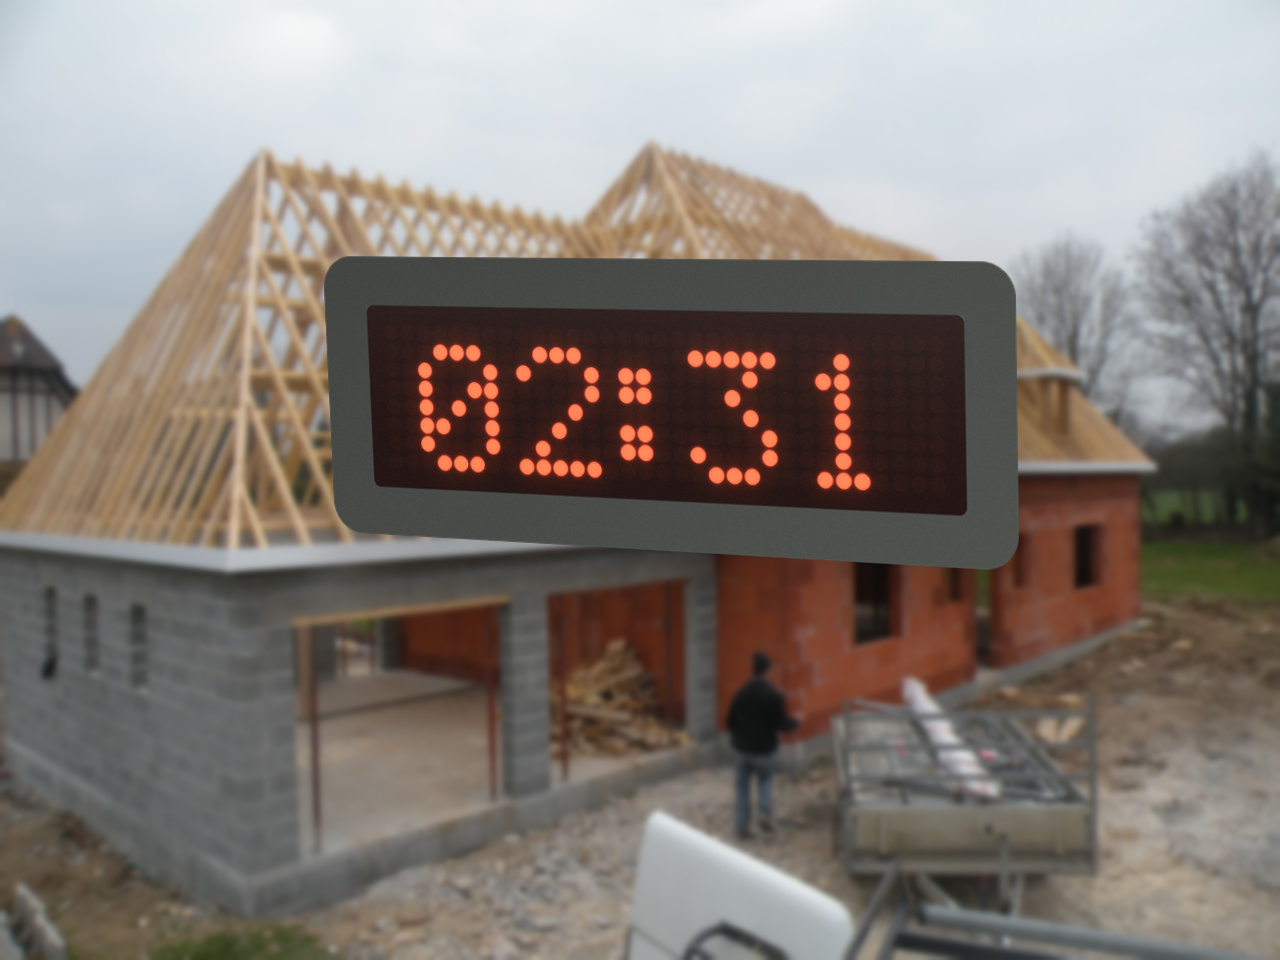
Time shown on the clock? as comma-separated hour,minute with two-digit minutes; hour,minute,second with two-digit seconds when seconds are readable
2,31
